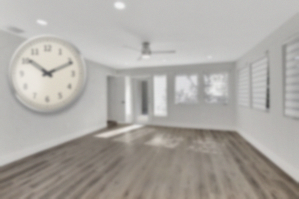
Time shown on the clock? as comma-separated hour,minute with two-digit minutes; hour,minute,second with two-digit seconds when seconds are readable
10,11
